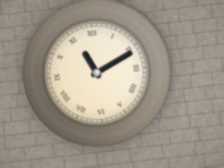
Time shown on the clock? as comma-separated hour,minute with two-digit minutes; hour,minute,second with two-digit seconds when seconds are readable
11,11
